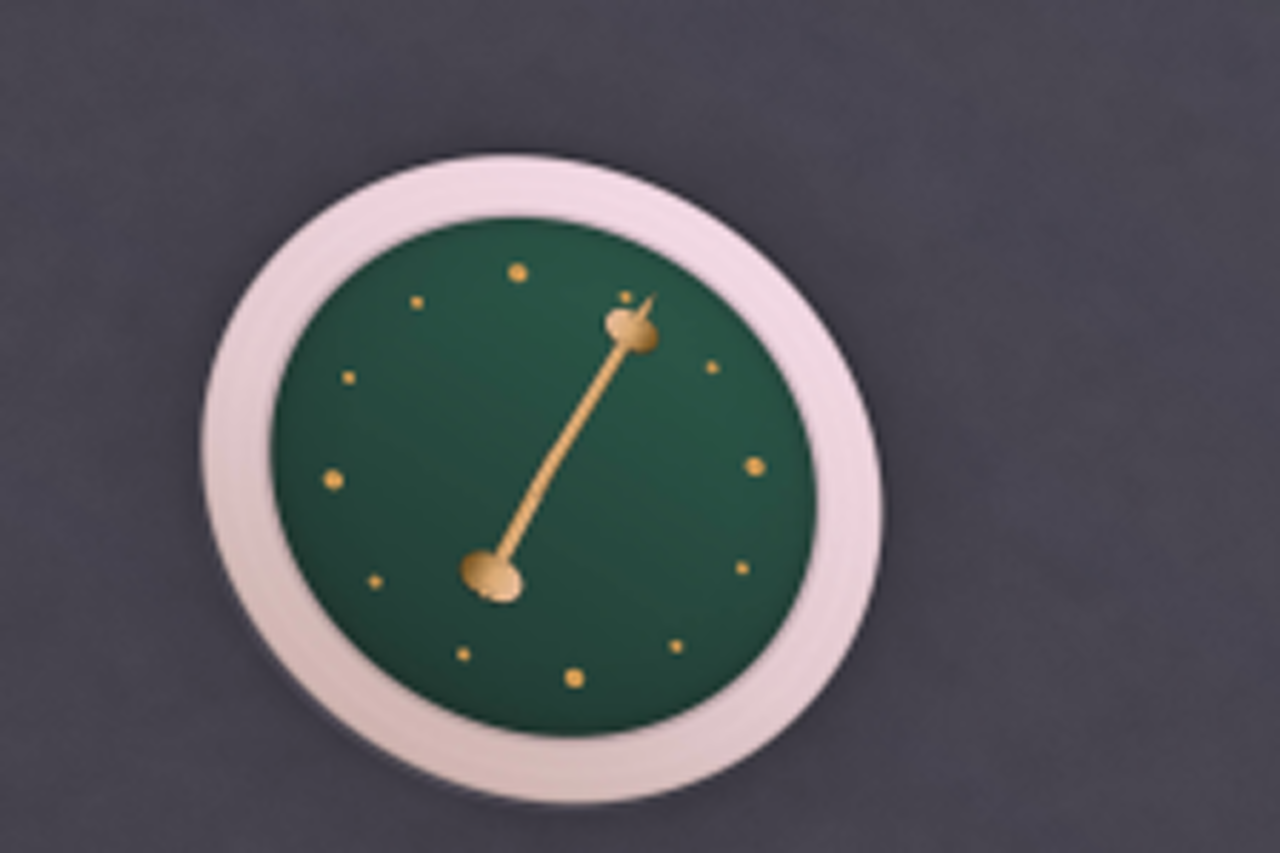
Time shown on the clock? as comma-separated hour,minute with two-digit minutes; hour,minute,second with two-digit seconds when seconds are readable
7,06
